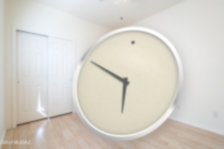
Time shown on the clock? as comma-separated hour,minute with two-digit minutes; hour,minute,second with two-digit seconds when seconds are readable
5,49
